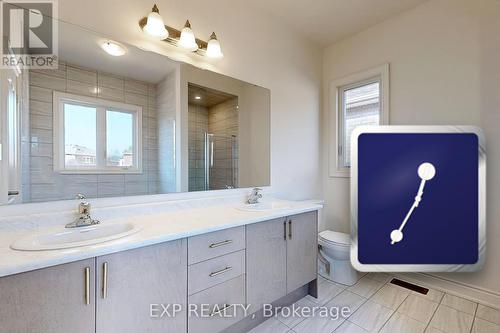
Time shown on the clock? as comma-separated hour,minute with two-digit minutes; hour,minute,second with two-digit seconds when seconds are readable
12,35
